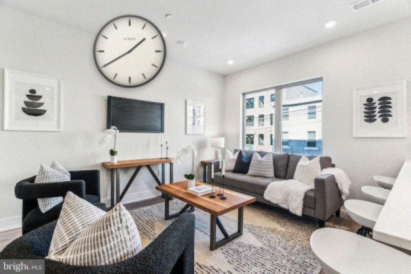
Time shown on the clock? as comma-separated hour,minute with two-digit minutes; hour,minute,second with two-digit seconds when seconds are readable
1,40
